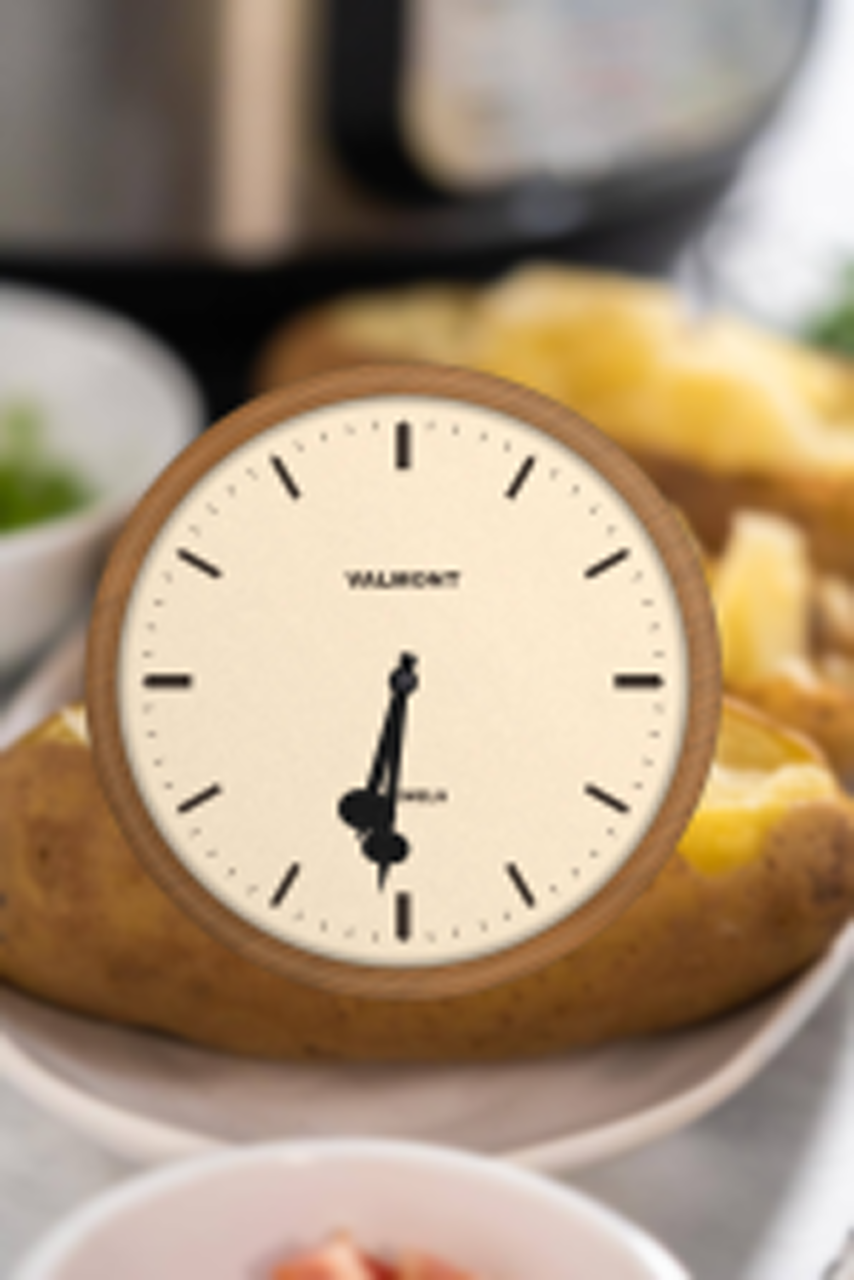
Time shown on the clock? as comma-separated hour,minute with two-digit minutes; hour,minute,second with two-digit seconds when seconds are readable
6,31
